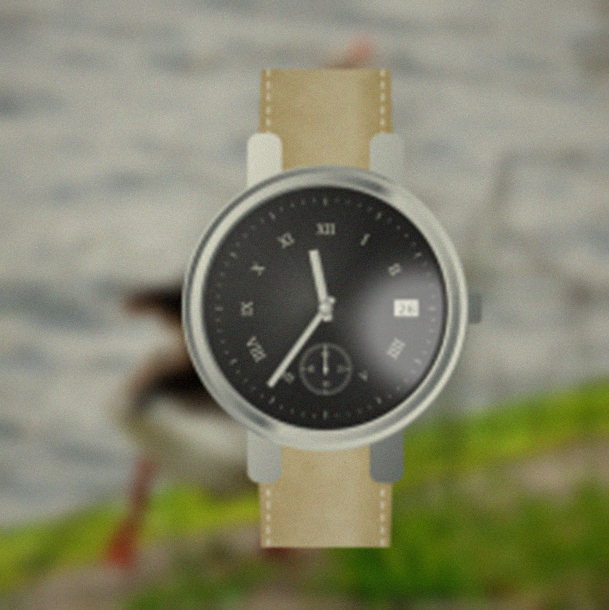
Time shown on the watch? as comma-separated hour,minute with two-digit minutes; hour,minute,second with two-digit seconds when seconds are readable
11,36
